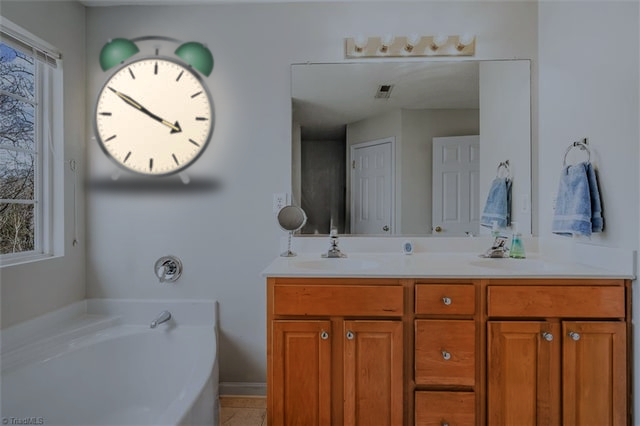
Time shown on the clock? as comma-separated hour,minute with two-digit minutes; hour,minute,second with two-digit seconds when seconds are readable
3,50
